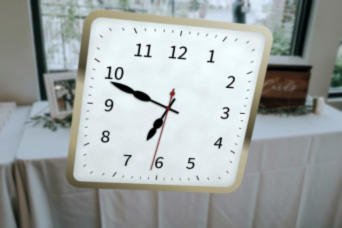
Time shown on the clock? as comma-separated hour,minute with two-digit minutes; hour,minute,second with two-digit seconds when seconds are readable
6,48,31
